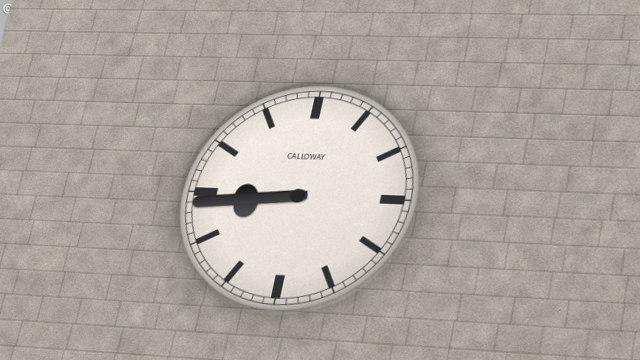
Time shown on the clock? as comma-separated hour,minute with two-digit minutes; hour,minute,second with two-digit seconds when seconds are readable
8,44
